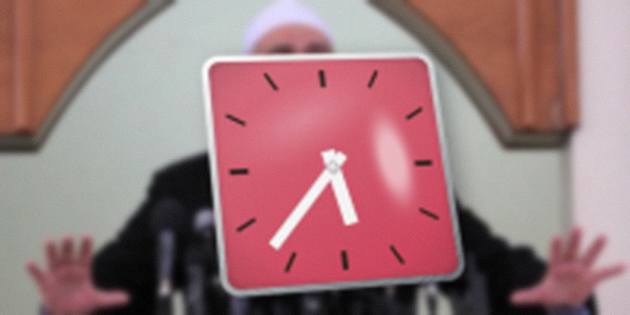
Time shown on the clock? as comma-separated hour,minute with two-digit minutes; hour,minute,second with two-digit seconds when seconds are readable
5,37
